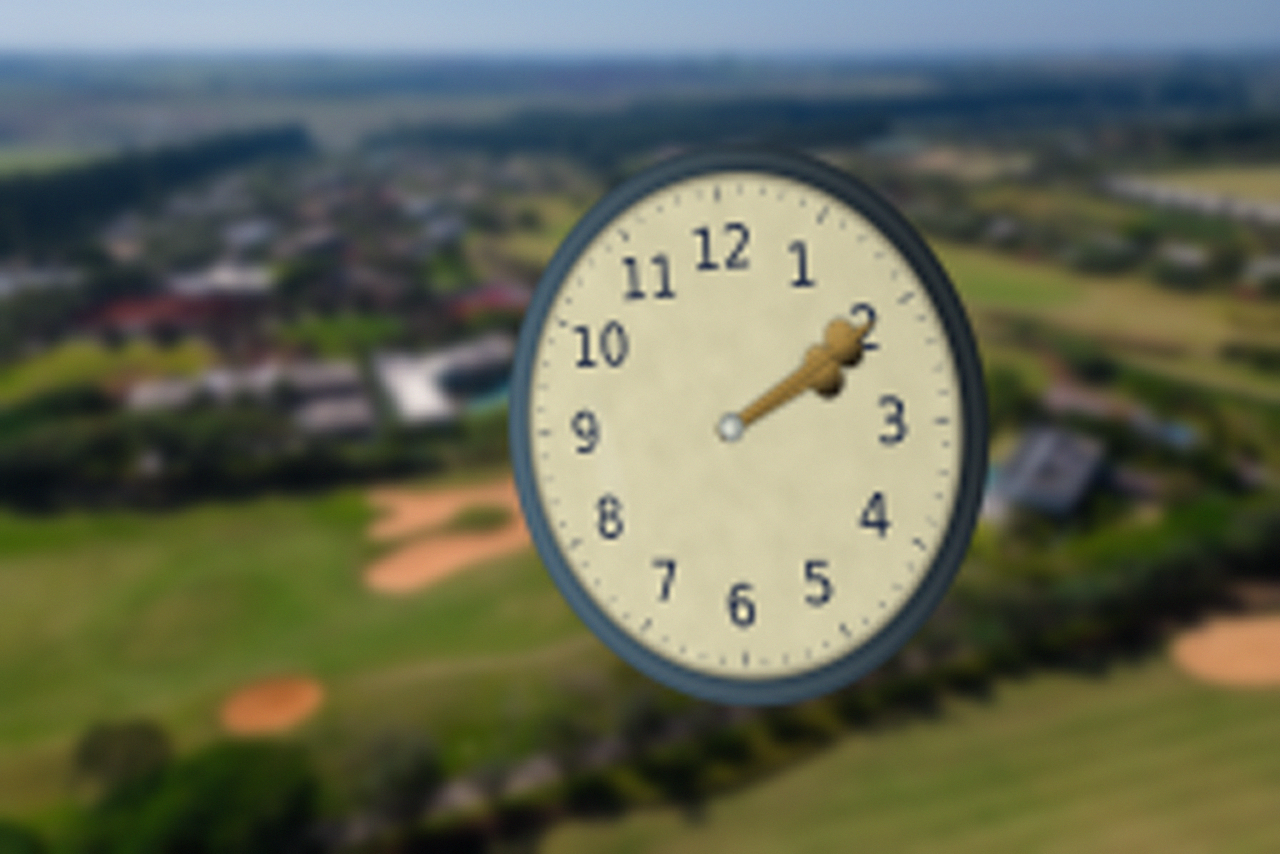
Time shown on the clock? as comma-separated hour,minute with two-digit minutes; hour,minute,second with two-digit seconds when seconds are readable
2,10
